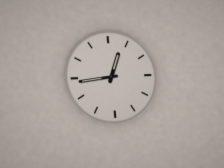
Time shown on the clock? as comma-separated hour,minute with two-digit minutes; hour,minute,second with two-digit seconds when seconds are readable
12,44
